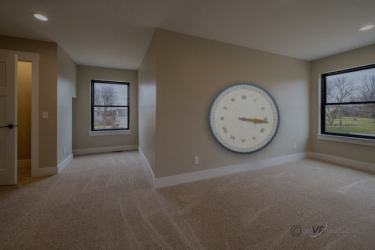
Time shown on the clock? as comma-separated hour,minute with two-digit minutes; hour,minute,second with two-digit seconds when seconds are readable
3,16
